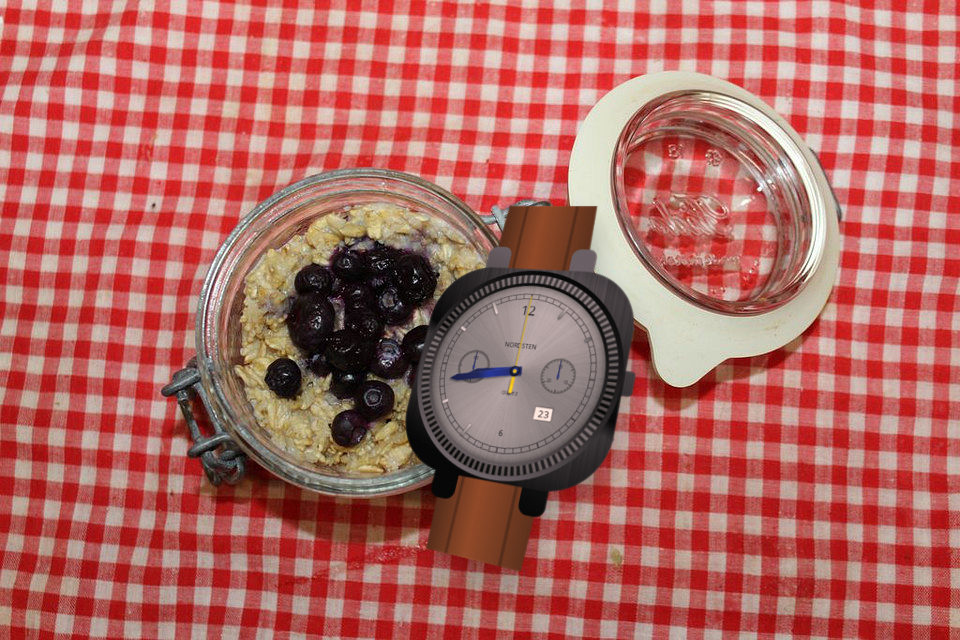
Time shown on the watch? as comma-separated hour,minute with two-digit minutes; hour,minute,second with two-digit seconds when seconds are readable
8,43
